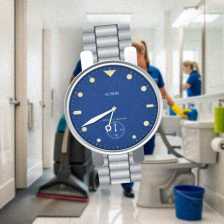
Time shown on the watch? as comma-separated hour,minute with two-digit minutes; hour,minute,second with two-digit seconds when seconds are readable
6,41
